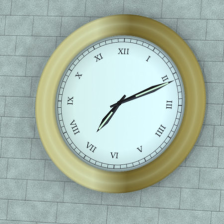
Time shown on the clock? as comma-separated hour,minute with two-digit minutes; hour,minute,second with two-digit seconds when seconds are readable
7,11
